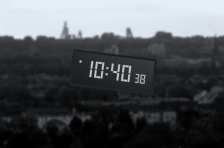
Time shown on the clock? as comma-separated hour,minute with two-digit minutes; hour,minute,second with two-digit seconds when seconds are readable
10,40,38
